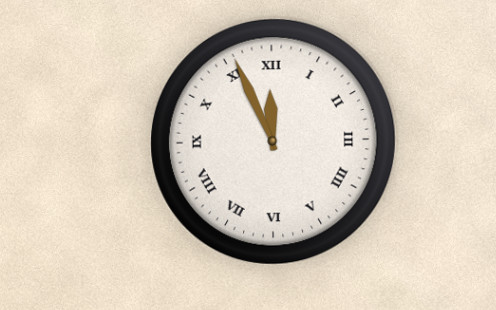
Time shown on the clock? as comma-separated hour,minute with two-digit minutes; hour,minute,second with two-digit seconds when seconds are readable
11,56
